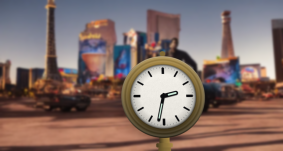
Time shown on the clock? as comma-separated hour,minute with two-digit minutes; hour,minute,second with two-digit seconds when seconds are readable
2,32
